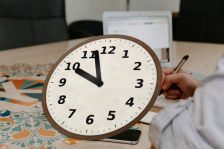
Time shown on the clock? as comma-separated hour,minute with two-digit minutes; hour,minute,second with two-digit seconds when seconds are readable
9,57
